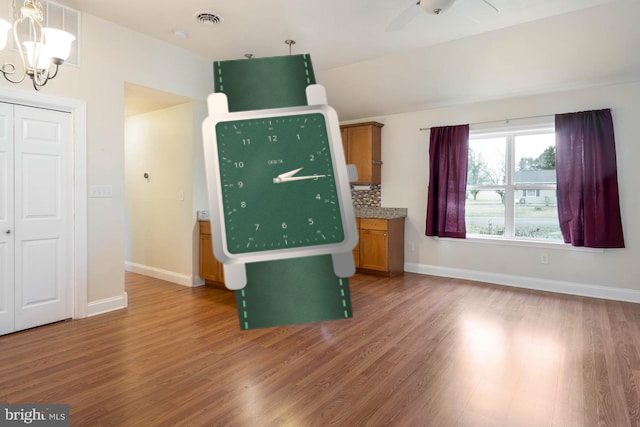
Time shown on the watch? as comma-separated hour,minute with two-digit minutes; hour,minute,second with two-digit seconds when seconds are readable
2,15
